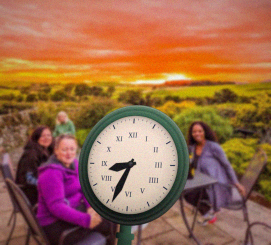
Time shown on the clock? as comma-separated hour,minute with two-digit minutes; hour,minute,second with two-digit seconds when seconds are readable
8,34
